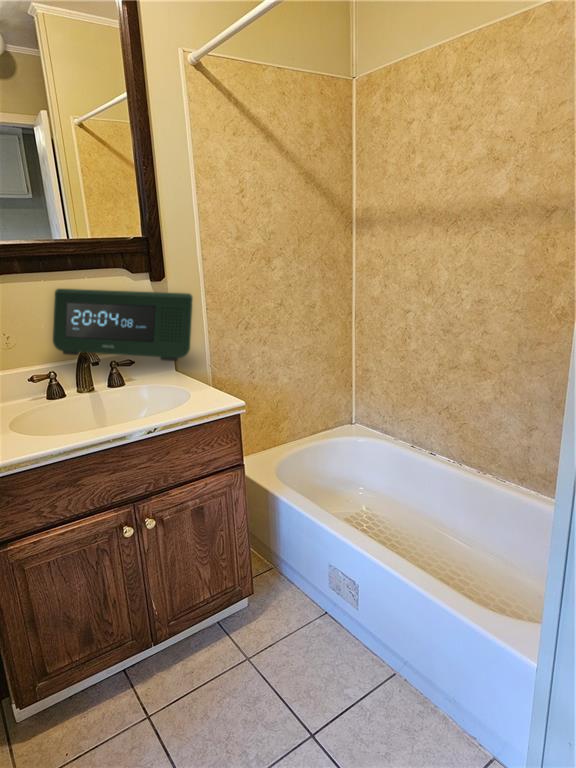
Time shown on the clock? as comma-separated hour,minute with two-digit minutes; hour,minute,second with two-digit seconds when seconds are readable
20,04
